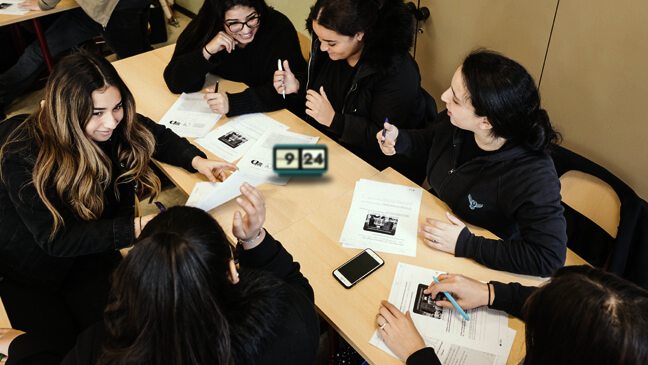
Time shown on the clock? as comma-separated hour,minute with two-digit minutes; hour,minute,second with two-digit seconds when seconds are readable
9,24
